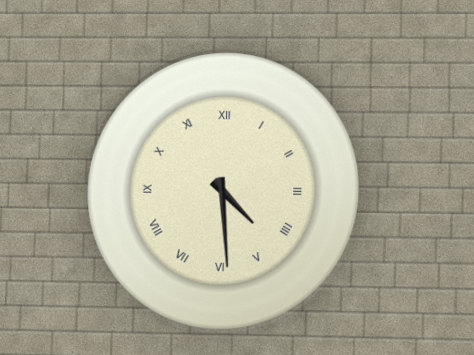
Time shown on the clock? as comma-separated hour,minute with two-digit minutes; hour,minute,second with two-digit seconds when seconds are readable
4,29
